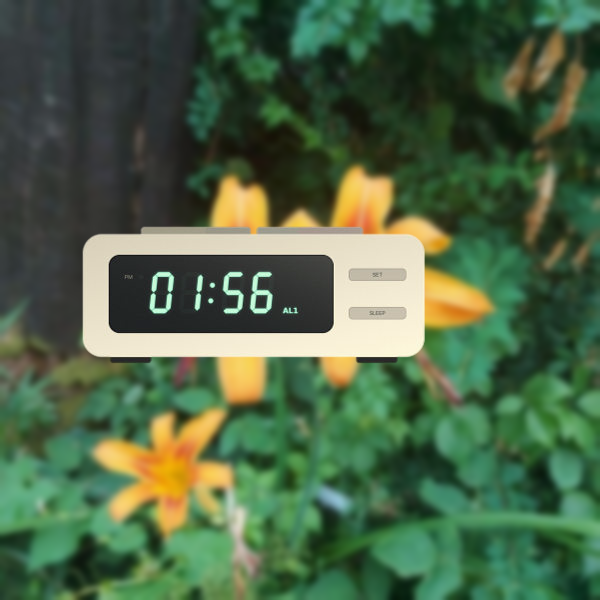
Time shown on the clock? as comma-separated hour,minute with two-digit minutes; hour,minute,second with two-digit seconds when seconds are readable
1,56
